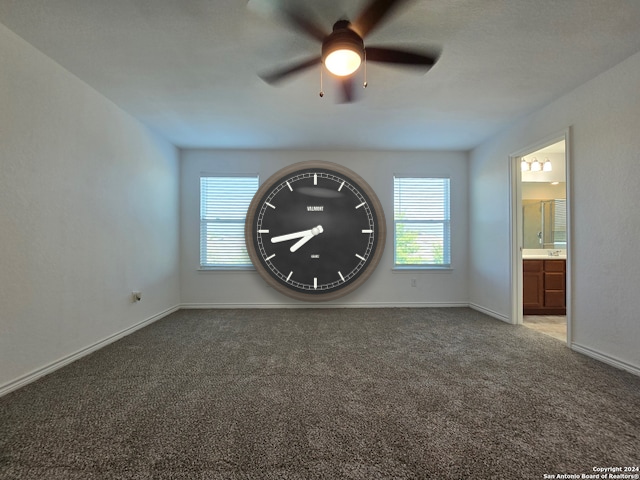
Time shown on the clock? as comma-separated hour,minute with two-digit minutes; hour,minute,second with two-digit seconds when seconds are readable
7,43
